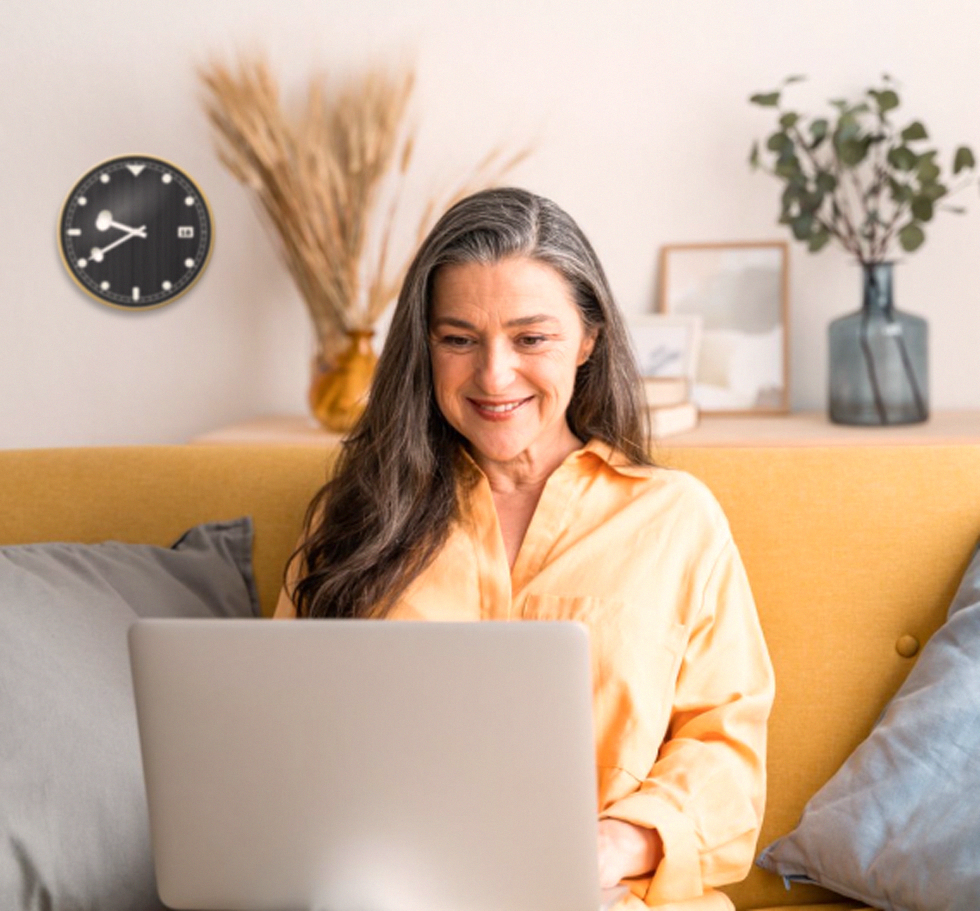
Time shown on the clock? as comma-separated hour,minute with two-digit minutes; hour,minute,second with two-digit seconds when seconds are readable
9,40
